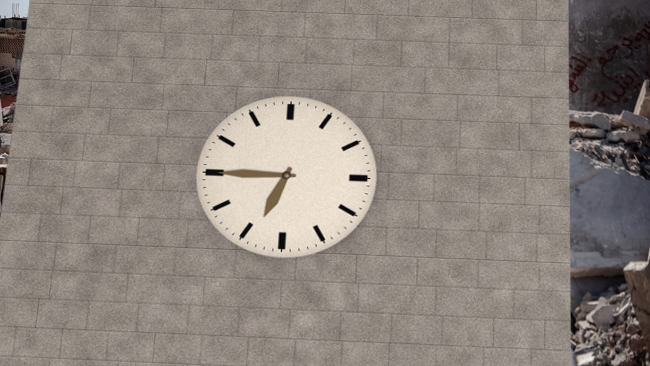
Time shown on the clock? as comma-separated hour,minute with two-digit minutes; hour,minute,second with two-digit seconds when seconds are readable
6,45
